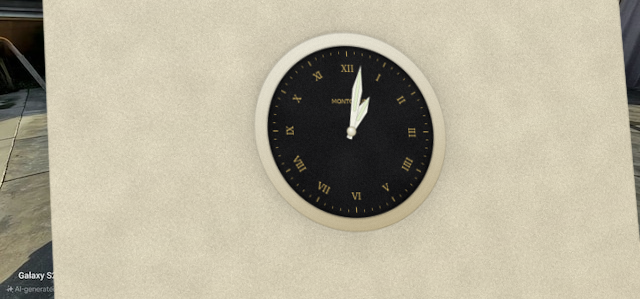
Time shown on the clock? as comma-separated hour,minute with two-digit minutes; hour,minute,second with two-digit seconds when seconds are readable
1,02
